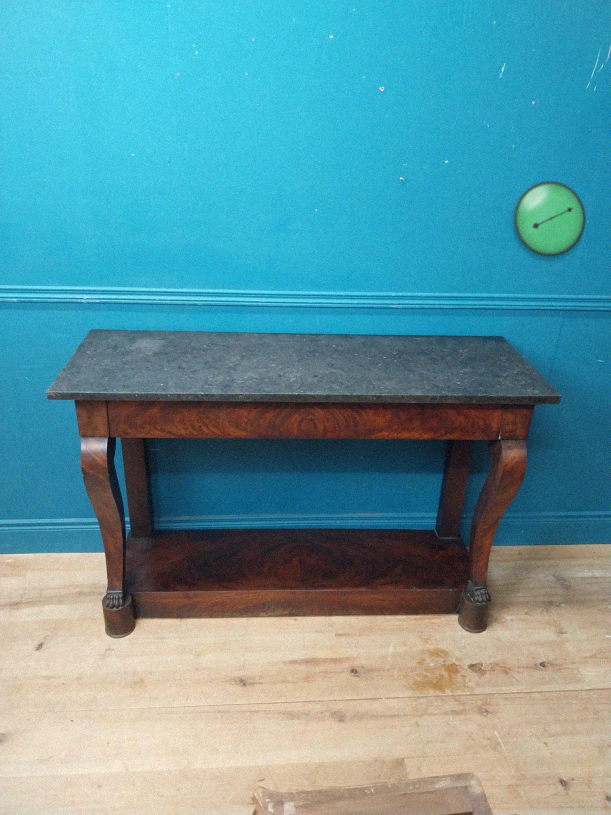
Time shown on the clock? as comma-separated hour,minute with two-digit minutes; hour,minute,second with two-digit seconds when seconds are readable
8,11
